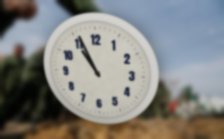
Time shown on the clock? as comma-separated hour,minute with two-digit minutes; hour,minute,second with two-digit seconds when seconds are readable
10,56
